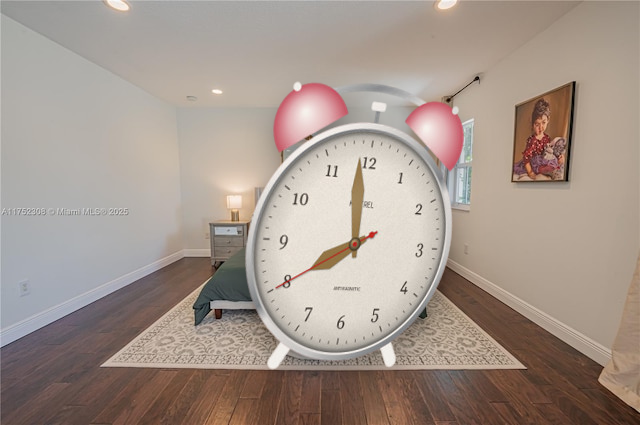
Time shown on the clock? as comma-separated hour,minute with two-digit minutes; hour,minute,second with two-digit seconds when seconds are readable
7,58,40
